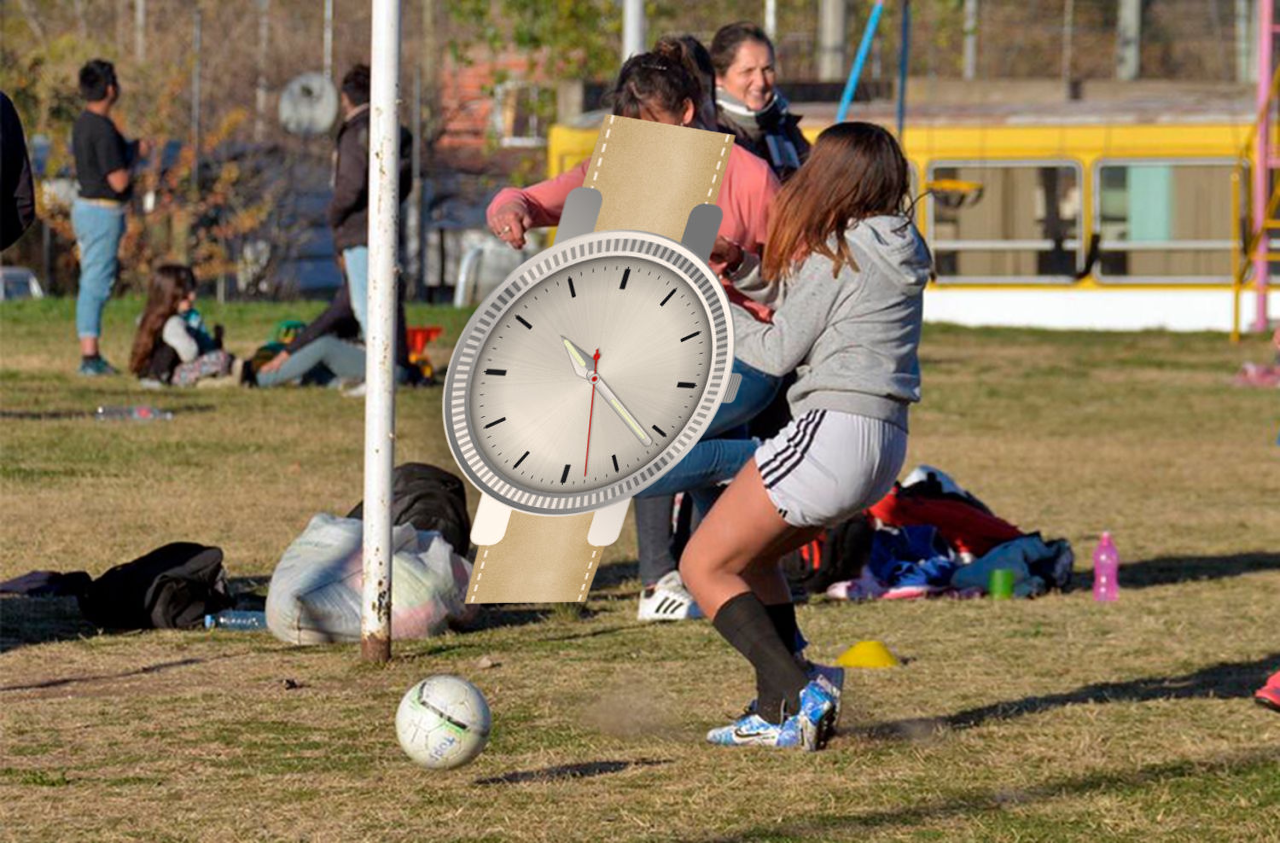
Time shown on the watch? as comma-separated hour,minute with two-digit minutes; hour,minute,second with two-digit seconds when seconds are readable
10,21,28
